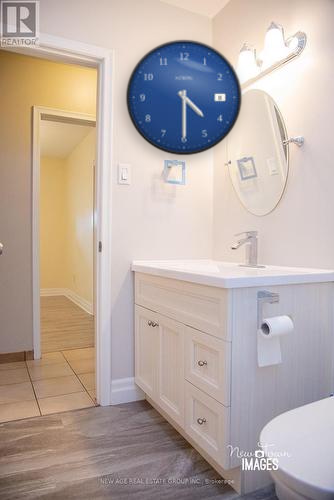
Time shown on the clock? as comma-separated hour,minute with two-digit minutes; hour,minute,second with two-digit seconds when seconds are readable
4,30
